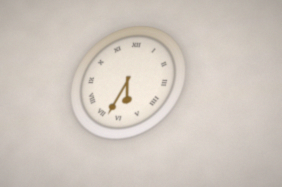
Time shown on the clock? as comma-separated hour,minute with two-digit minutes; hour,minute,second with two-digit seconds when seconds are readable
5,33
